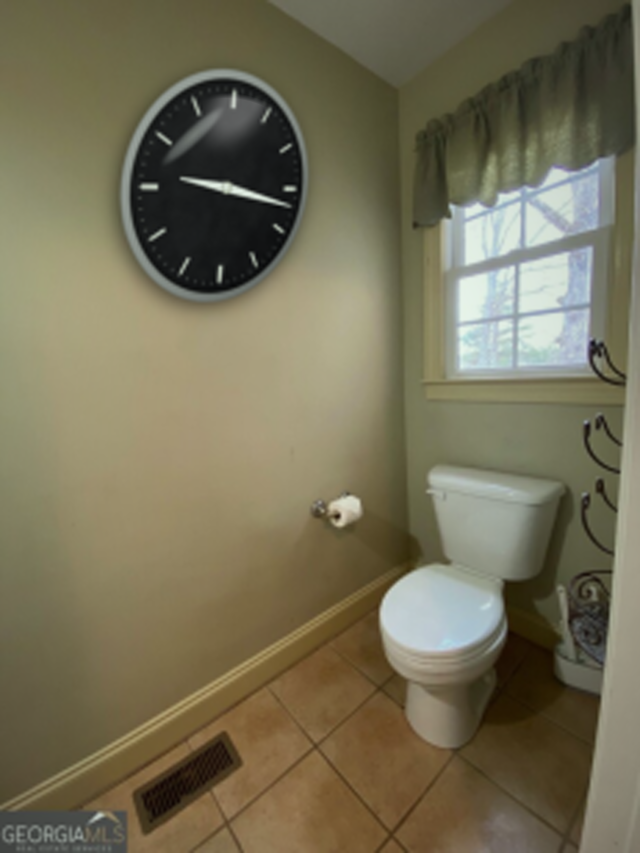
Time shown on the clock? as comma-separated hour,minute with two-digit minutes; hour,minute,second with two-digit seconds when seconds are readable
9,17
